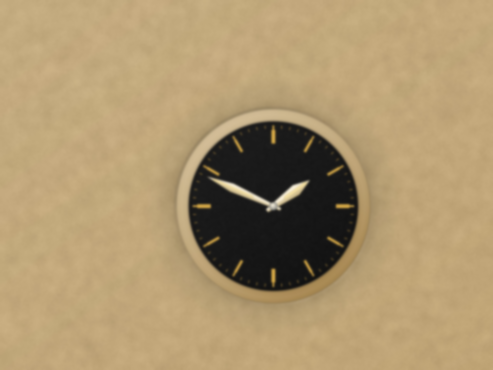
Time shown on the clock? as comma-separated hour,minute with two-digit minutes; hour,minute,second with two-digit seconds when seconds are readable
1,49
